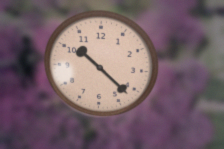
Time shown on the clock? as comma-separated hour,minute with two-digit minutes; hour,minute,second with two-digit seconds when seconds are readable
10,22
